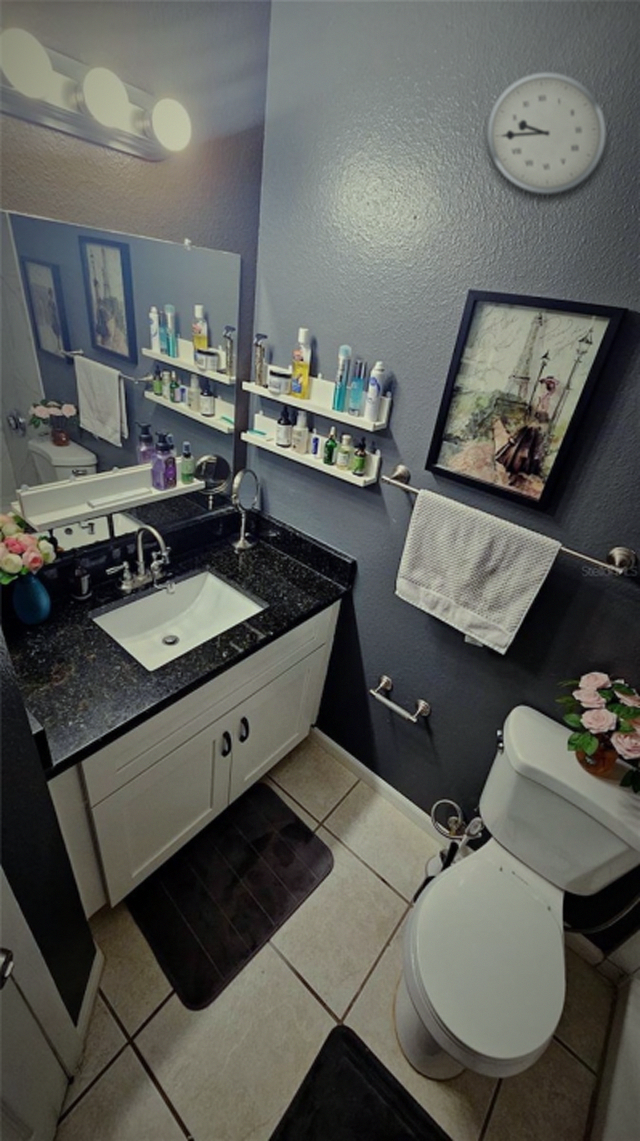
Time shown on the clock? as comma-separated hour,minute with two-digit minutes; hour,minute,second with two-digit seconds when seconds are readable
9,45
